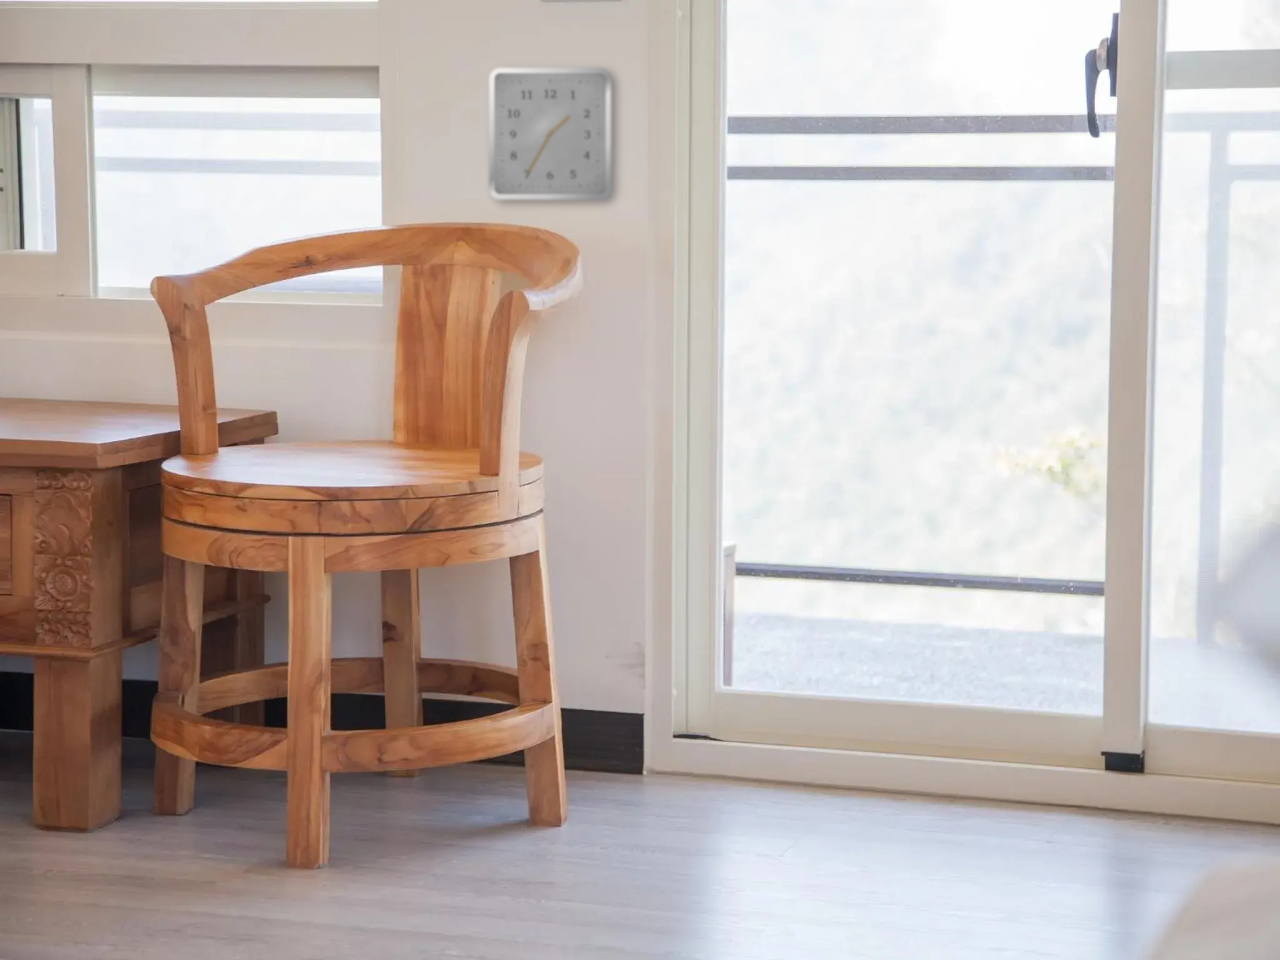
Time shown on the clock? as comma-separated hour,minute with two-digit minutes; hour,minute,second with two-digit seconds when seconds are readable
1,35
